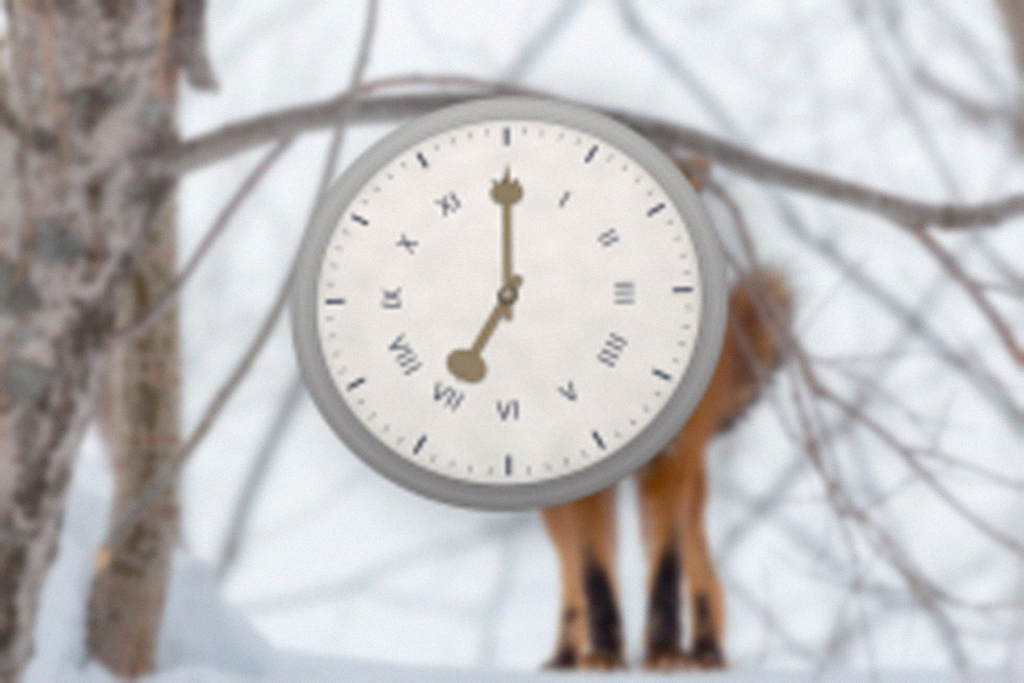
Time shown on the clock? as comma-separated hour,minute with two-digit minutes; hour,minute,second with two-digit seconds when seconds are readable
7,00
